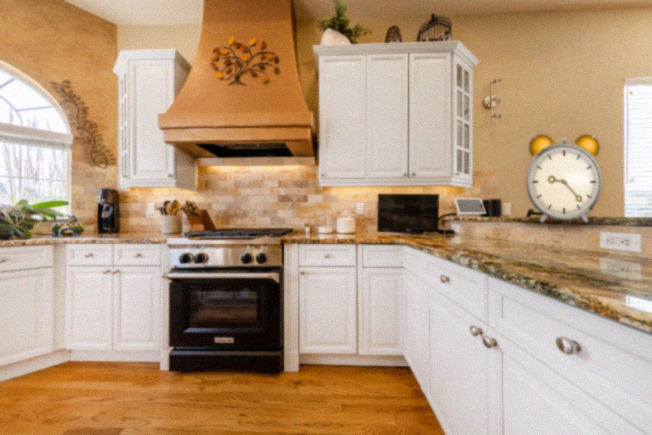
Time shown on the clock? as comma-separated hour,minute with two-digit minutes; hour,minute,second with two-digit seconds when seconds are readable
9,23
